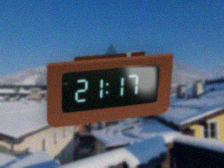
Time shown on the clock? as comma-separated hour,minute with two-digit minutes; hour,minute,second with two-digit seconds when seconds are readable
21,17
